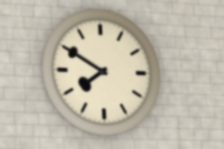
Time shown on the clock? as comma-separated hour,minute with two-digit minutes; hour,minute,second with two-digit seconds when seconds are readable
7,50
